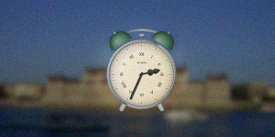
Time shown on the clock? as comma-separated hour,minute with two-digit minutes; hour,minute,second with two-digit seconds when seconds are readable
2,34
